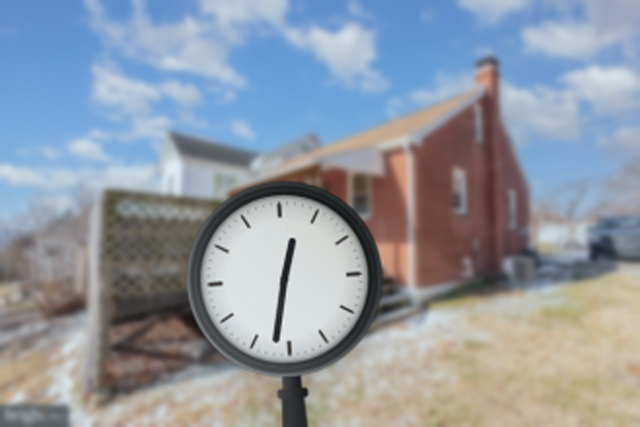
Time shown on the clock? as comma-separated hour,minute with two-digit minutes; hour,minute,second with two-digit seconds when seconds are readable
12,32
